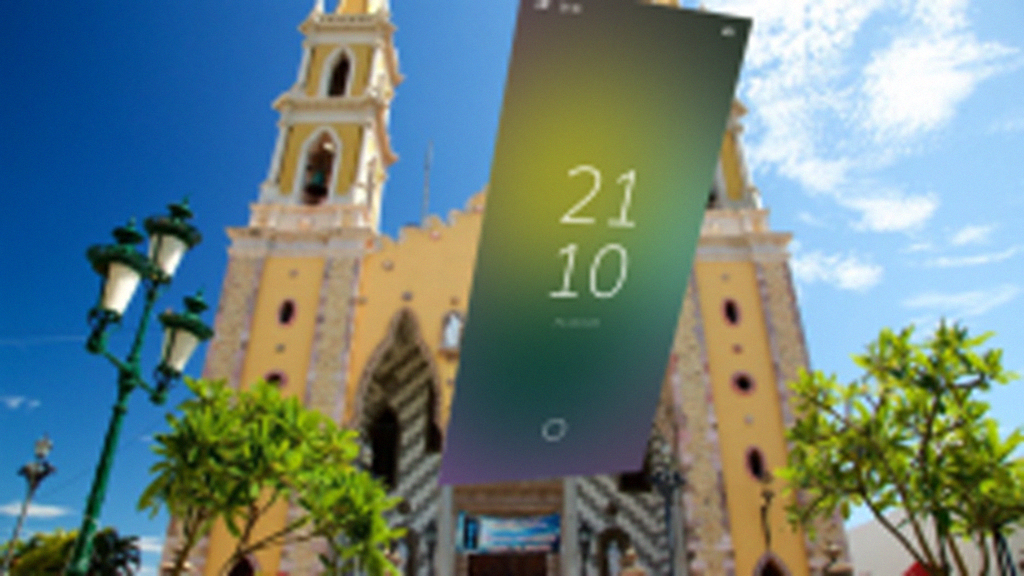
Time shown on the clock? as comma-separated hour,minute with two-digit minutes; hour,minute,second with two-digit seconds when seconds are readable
21,10
